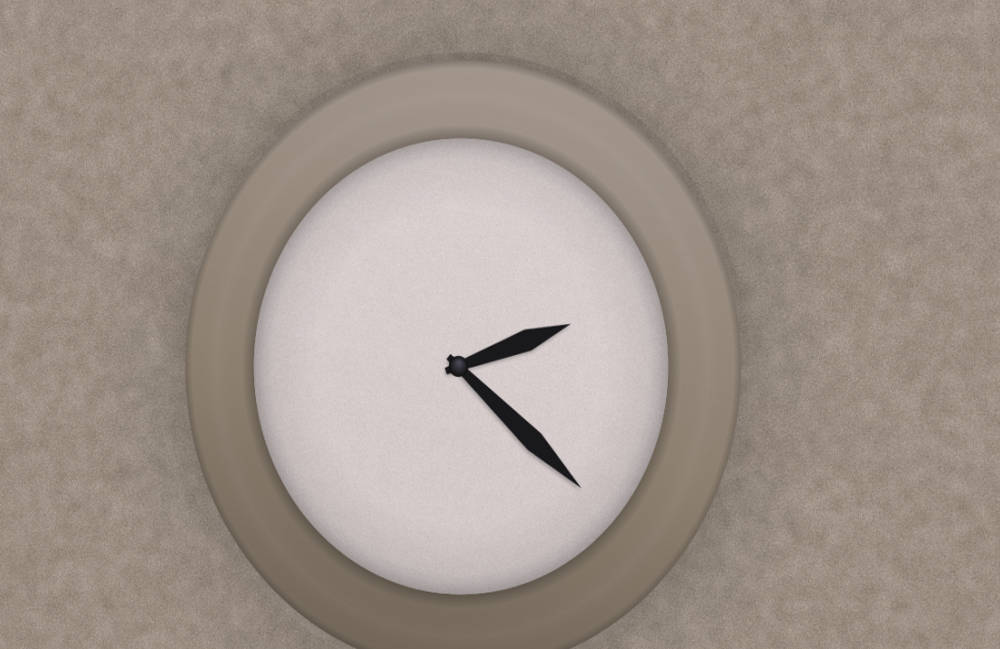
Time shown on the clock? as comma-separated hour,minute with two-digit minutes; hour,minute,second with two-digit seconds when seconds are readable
2,22
